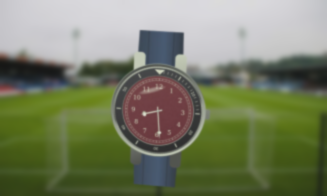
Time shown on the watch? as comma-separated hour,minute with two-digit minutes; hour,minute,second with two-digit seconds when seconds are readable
8,29
